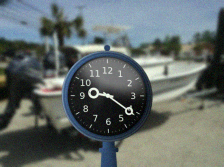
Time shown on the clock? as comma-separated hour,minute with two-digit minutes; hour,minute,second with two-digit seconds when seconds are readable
9,21
